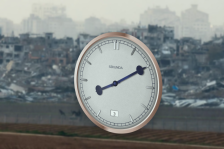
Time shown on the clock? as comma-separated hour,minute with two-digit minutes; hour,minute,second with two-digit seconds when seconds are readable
8,10
